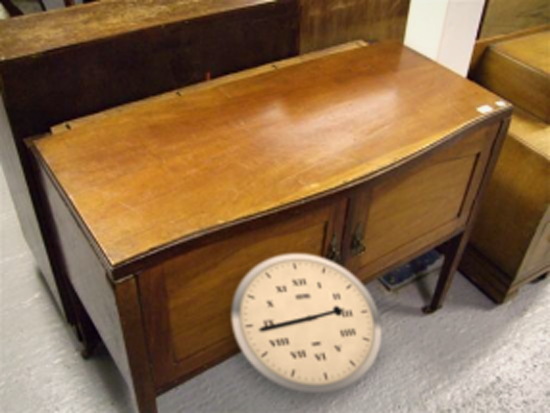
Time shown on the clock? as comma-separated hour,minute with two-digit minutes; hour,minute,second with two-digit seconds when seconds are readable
2,44
